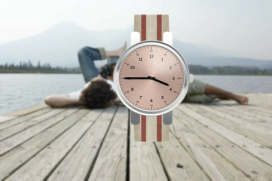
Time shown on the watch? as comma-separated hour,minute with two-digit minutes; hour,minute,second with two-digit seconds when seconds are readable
3,45
